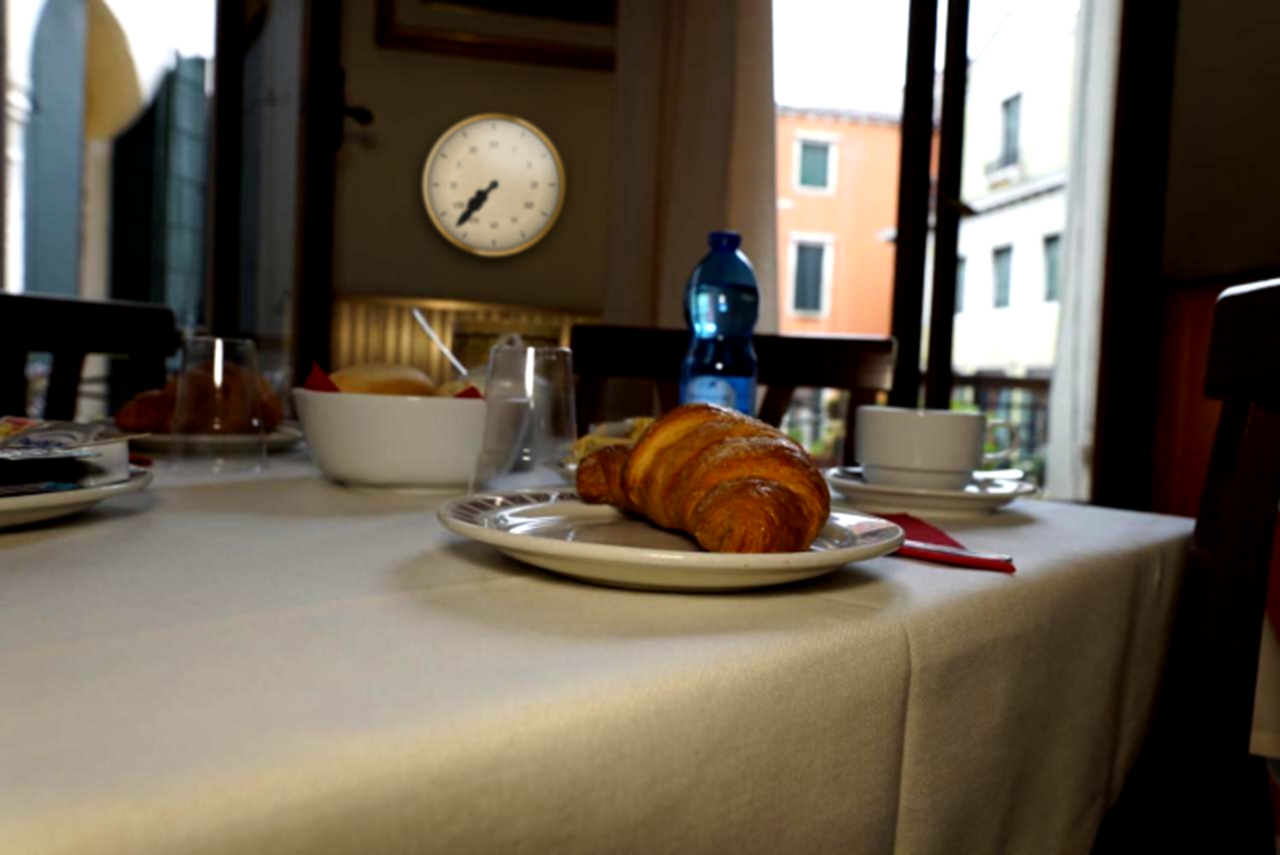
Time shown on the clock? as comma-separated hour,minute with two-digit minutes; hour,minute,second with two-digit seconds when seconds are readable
7,37
